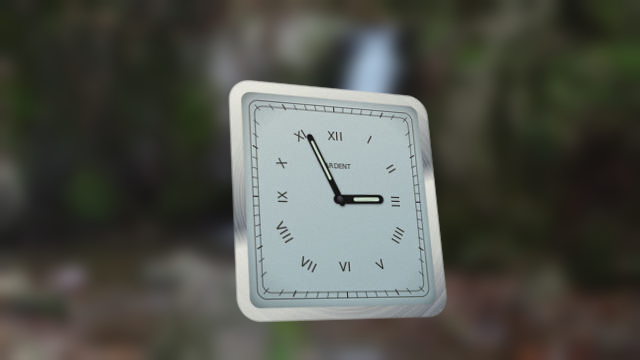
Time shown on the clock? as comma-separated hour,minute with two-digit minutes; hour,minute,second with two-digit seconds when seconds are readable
2,56
